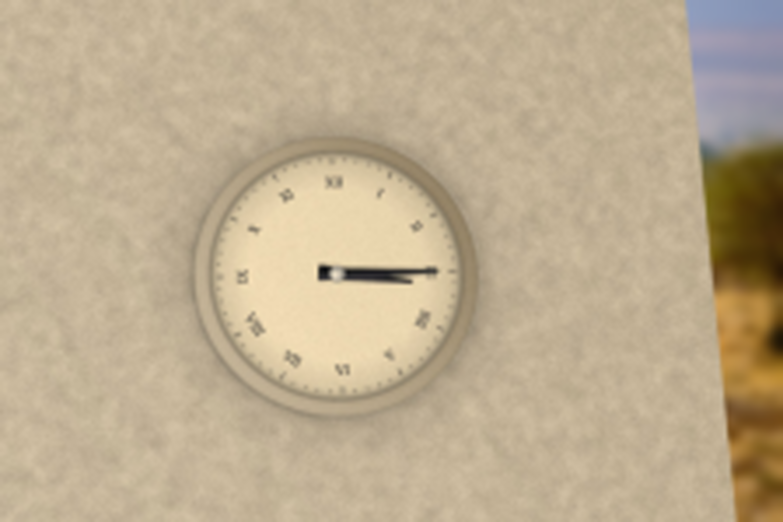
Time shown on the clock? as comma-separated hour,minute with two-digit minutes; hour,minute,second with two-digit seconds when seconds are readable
3,15
